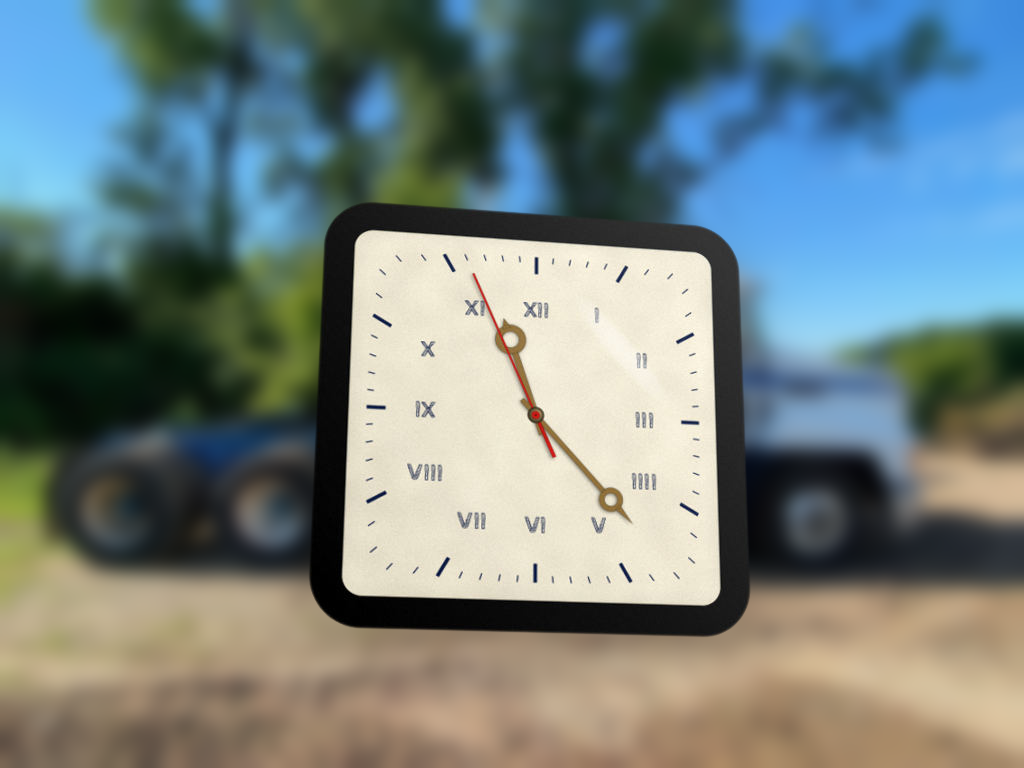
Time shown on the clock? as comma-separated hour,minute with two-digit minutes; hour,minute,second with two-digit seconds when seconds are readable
11,22,56
